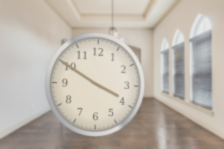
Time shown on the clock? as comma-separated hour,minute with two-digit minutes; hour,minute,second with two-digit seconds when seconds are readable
3,50
